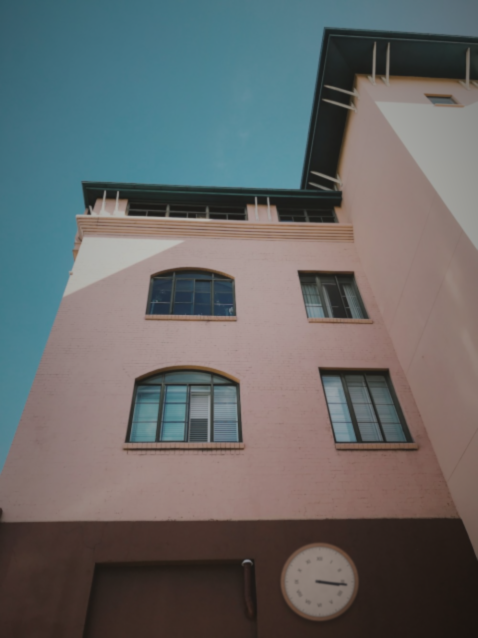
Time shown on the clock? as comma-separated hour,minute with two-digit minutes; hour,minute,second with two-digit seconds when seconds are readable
3,16
